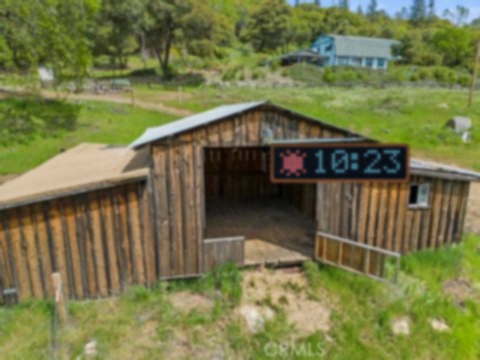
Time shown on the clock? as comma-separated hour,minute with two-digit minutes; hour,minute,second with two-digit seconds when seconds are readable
10,23
